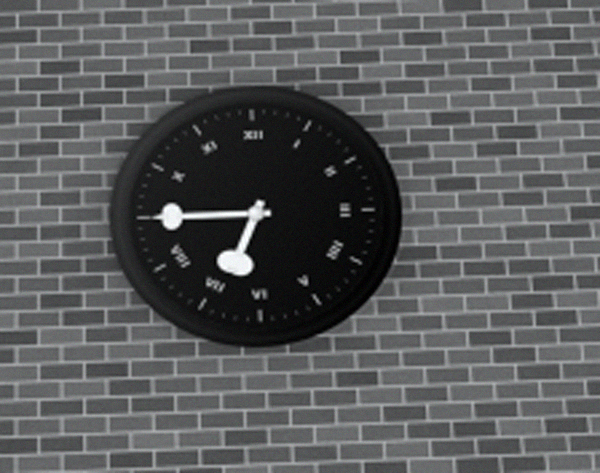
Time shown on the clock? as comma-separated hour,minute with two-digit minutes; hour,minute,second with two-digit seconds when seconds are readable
6,45
